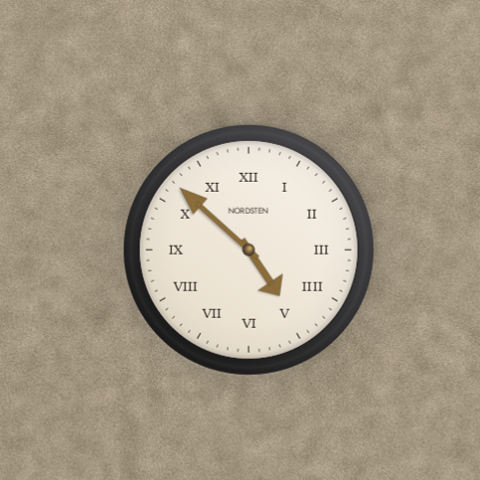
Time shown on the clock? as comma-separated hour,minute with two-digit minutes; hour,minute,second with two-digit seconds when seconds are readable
4,52
